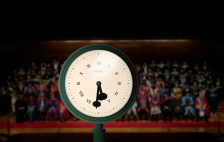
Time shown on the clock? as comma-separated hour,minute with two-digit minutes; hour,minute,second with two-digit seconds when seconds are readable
5,31
